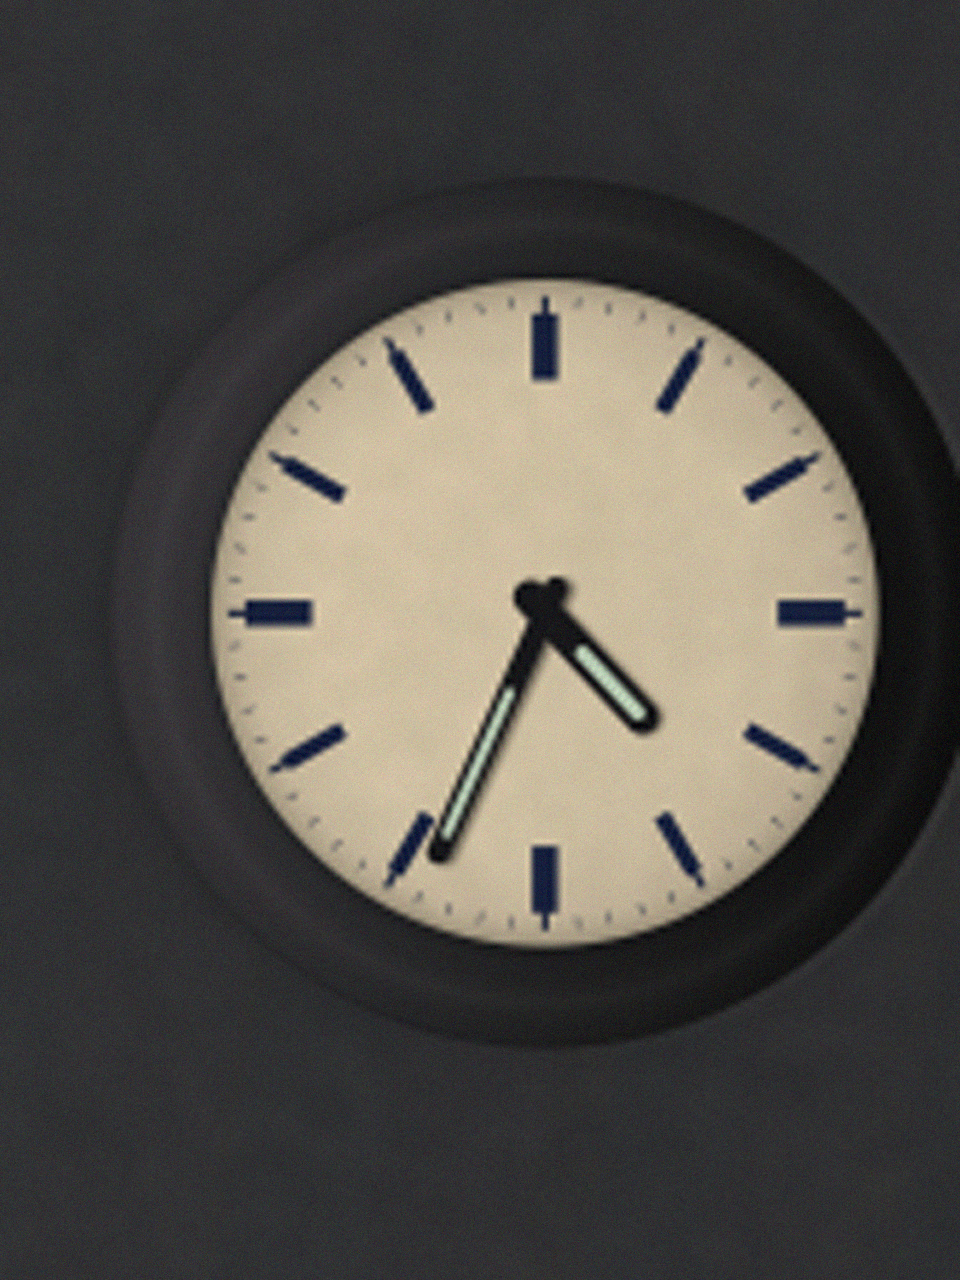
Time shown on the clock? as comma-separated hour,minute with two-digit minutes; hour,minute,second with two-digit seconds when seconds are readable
4,34
